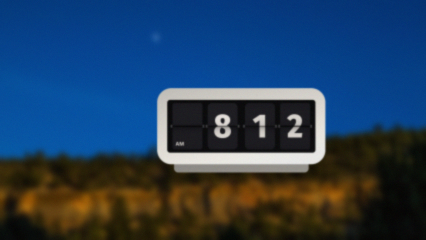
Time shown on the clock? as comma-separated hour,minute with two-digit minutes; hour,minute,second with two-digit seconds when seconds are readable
8,12
